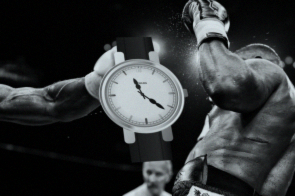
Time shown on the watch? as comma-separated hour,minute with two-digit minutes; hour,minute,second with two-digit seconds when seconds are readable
11,22
